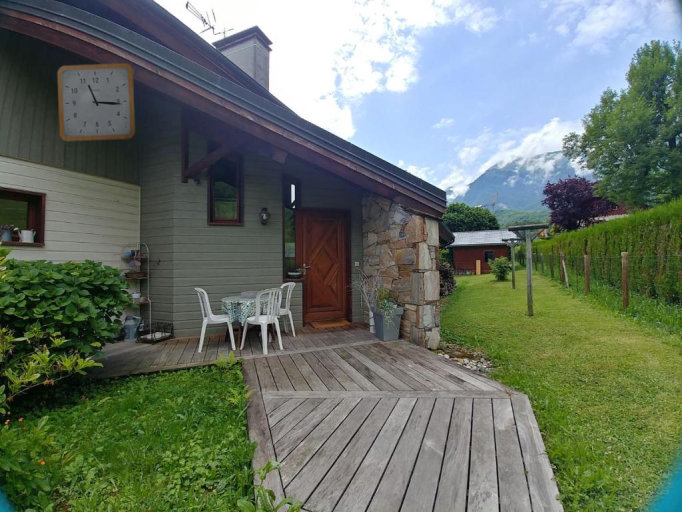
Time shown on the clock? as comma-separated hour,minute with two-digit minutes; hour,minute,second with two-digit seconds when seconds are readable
11,16
